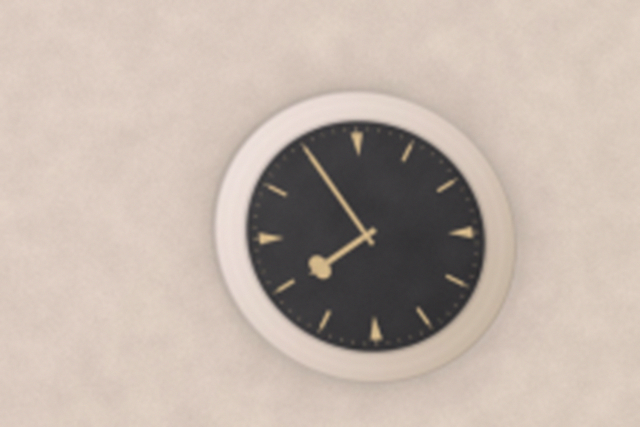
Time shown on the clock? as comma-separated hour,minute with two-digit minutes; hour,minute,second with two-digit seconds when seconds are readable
7,55
